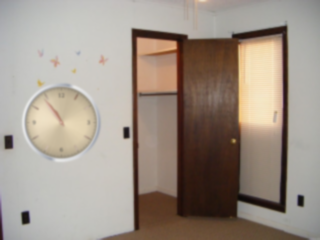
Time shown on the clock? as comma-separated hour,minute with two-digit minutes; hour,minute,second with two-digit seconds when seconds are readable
10,54
